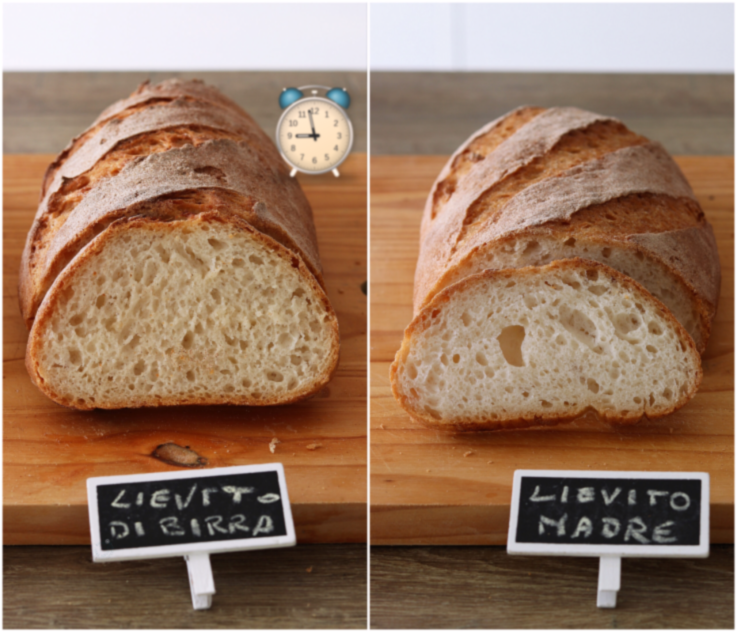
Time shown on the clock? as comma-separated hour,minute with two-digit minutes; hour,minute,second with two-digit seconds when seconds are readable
8,58
